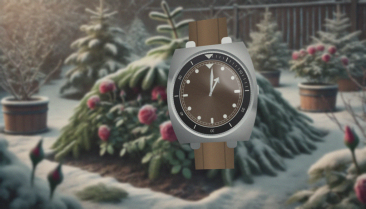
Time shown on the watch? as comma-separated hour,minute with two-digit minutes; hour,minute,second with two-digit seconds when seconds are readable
1,01
